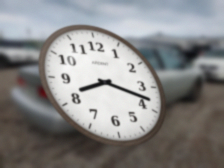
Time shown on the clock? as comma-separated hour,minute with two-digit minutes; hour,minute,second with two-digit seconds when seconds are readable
8,18
